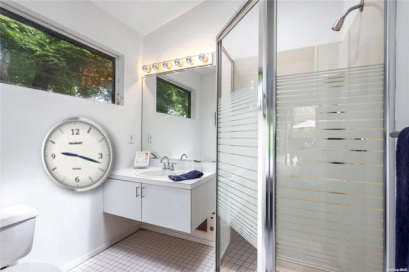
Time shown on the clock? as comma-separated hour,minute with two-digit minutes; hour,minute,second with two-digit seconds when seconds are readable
9,18
